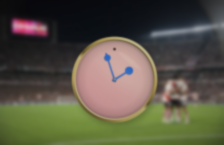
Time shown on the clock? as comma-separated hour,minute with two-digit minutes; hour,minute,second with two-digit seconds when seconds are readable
1,57
